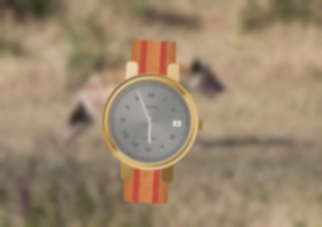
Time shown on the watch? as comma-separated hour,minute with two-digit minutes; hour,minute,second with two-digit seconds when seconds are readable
5,56
